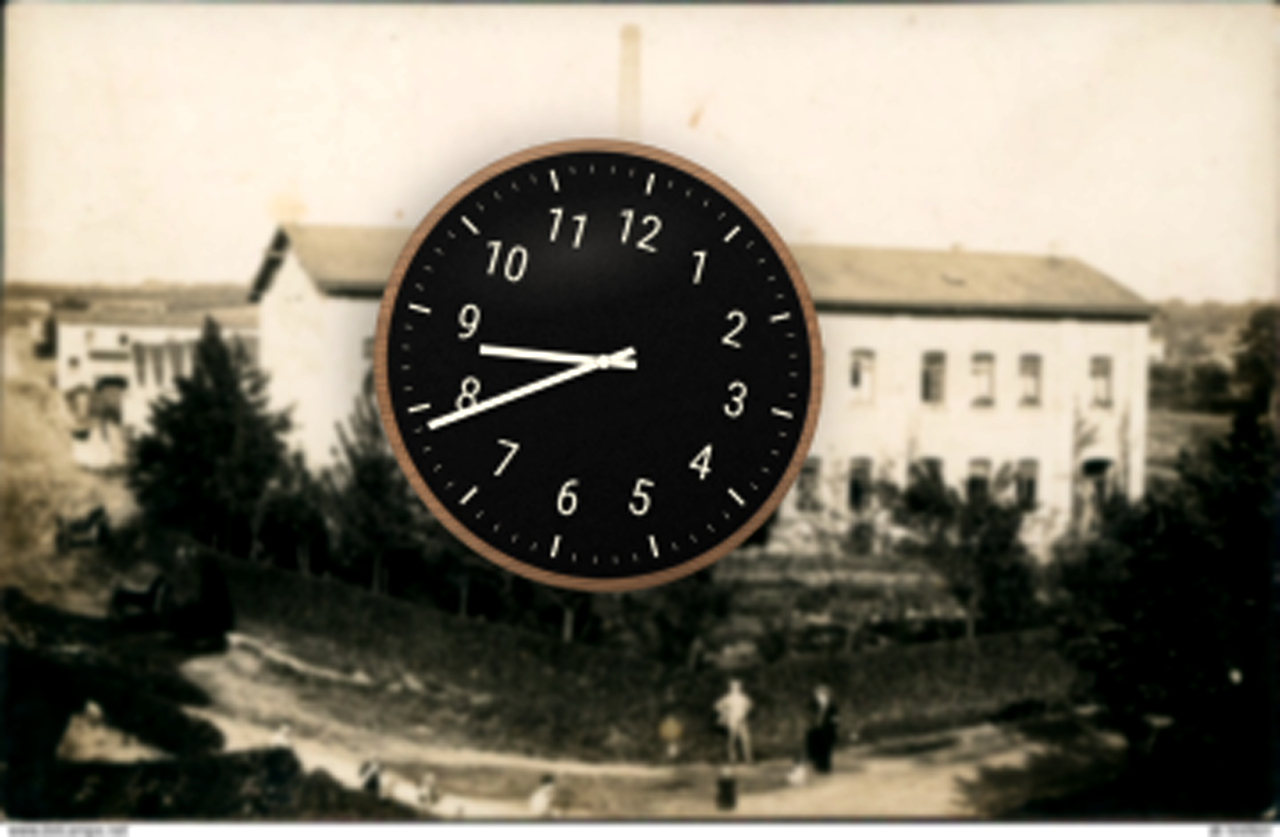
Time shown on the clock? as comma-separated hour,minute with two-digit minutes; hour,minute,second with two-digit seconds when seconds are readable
8,39
